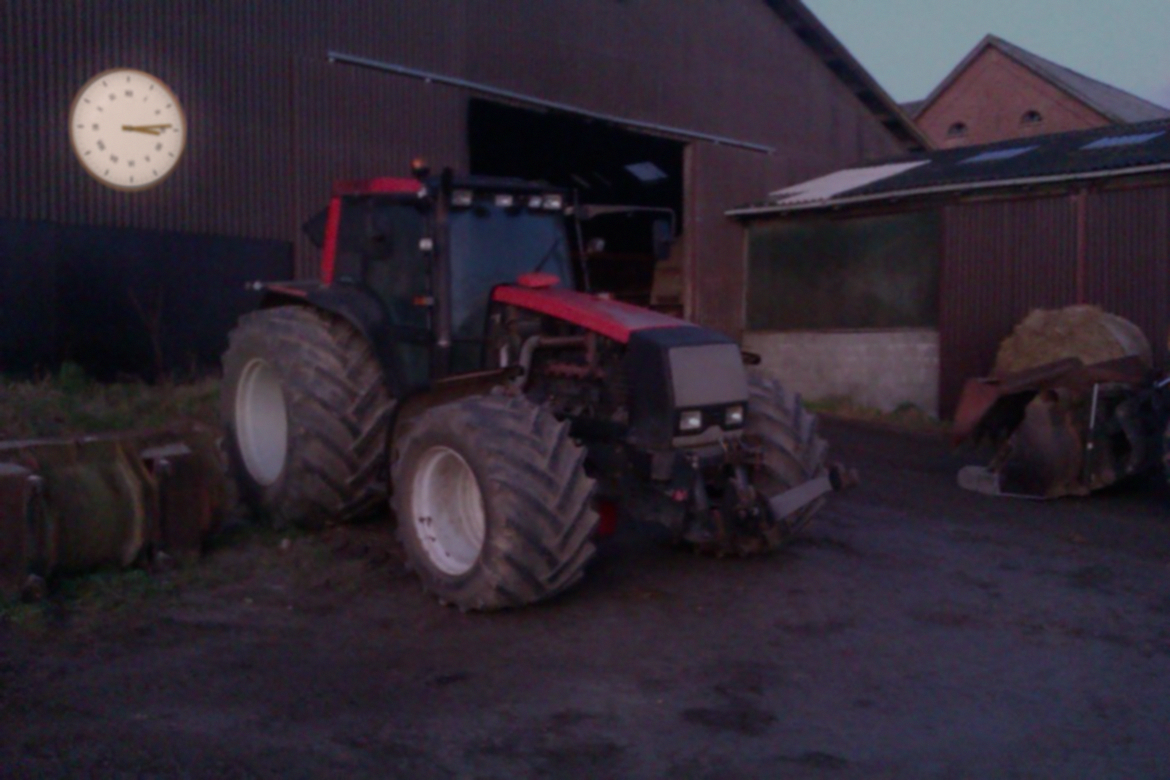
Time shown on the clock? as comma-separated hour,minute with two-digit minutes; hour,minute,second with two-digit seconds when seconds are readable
3,14
